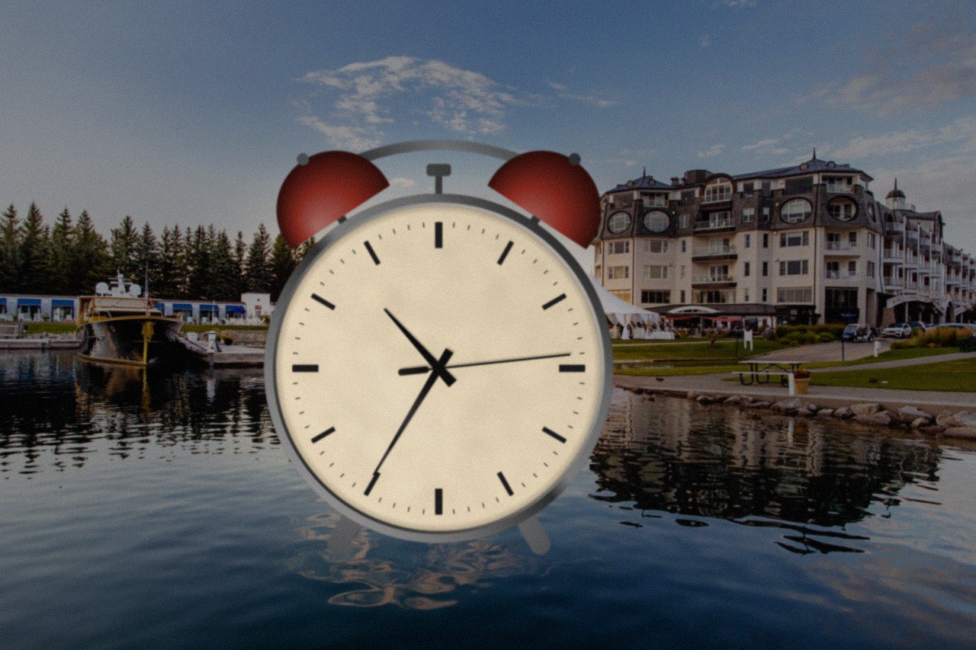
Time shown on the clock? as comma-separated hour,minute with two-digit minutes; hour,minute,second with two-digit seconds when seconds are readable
10,35,14
